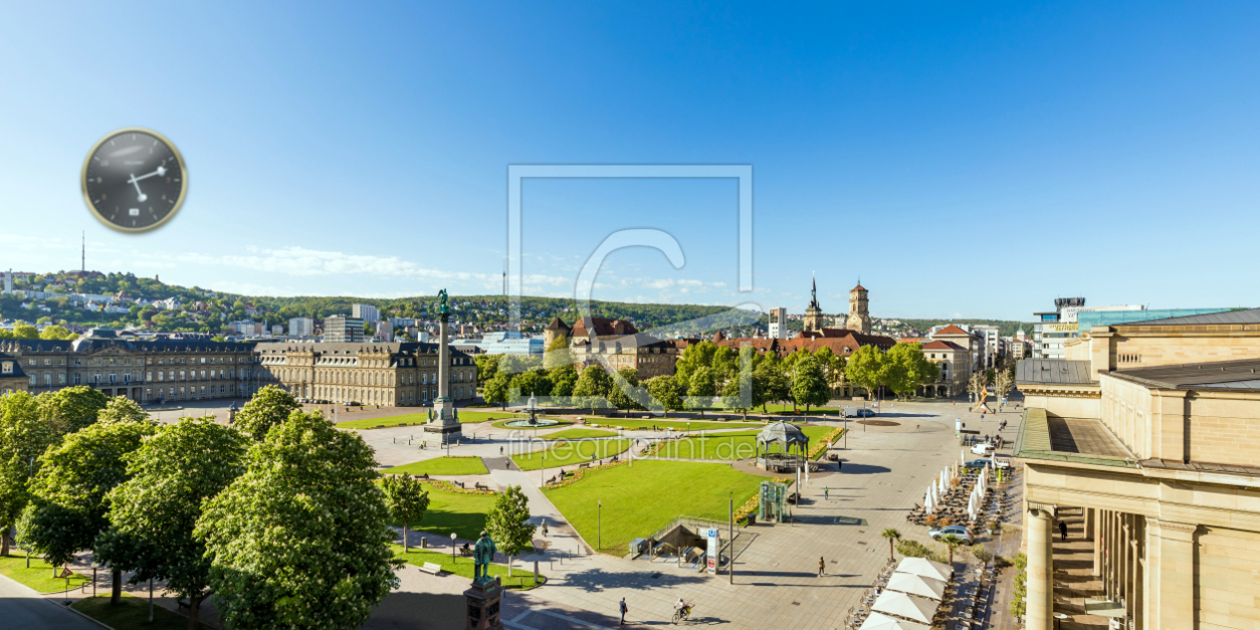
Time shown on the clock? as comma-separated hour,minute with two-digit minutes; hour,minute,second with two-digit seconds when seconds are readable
5,12
